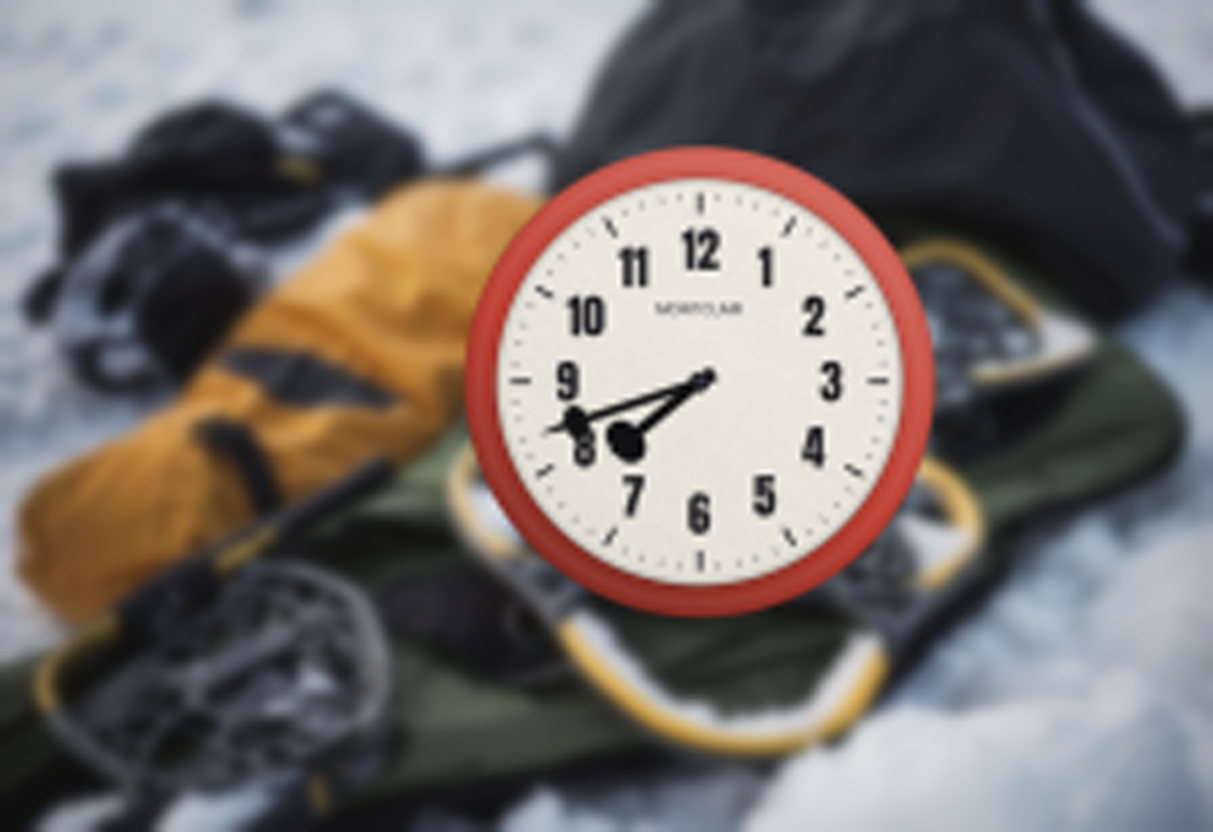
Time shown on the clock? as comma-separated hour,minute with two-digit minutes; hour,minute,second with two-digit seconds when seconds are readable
7,42
